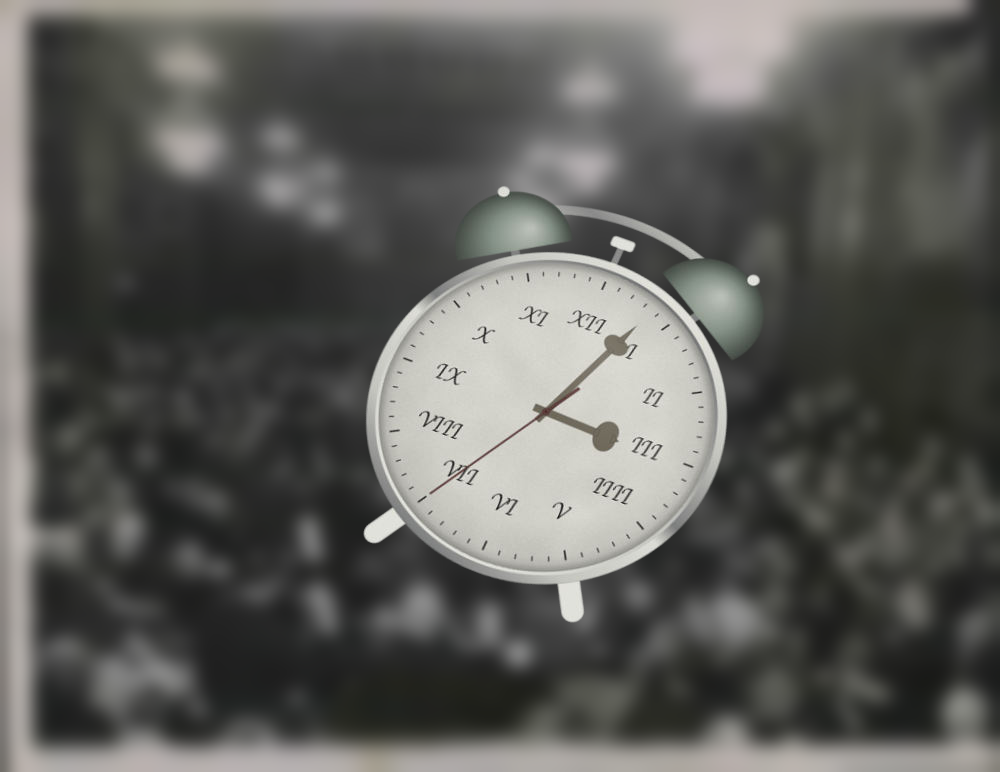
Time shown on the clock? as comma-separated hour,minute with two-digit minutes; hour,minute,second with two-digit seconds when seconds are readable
3,03,35
